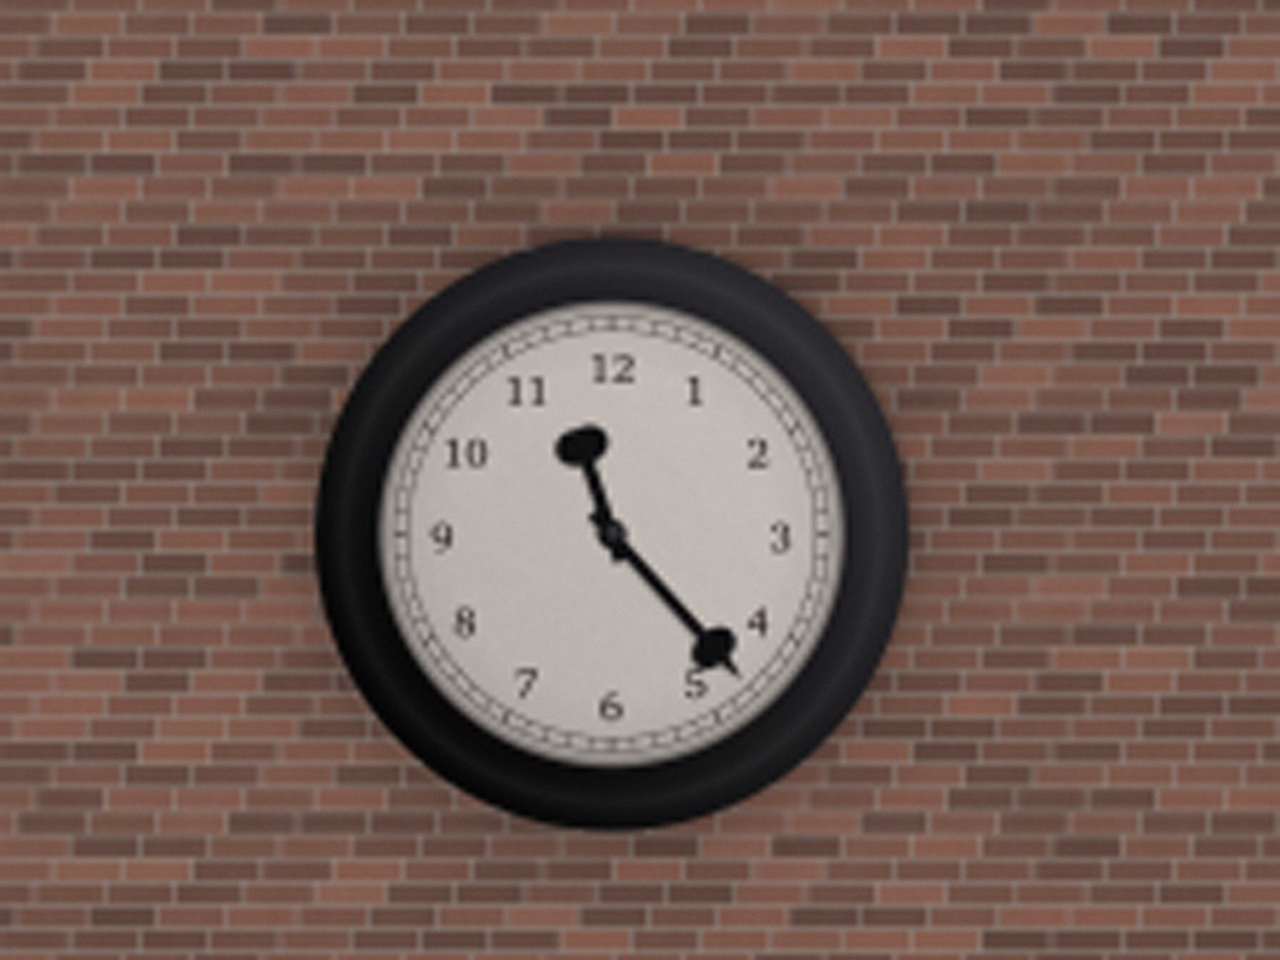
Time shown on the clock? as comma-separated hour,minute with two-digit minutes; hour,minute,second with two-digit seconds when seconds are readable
11,23
